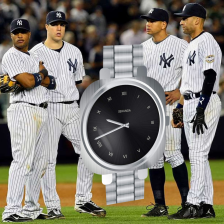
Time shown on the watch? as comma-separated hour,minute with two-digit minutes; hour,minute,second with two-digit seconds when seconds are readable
9,42
